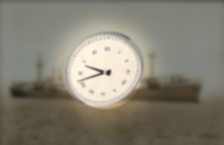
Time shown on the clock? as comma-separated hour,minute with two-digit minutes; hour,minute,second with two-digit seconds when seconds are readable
9,42
